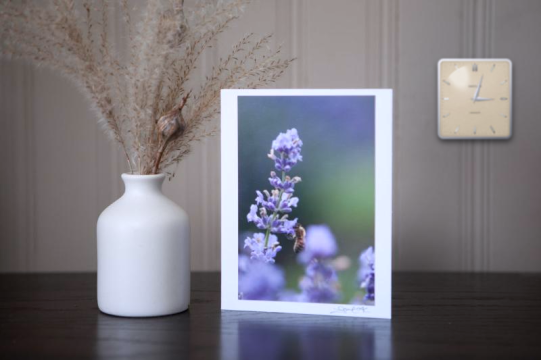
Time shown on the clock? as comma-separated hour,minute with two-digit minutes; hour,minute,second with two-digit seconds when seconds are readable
3,03
